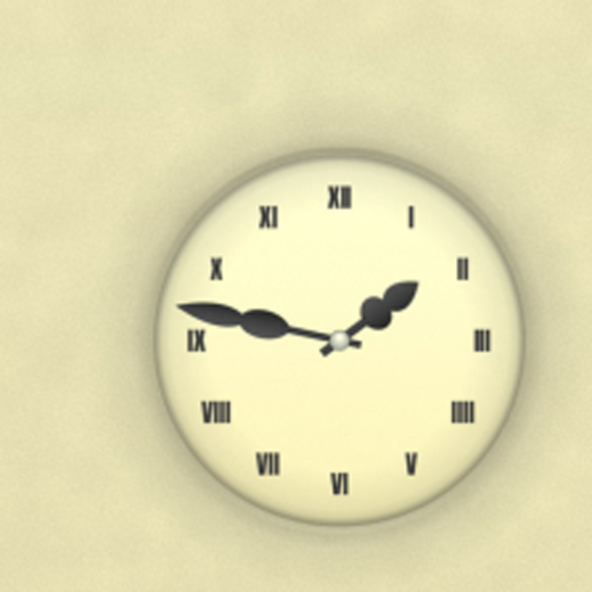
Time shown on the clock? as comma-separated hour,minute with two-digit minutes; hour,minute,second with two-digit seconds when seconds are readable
1,47
